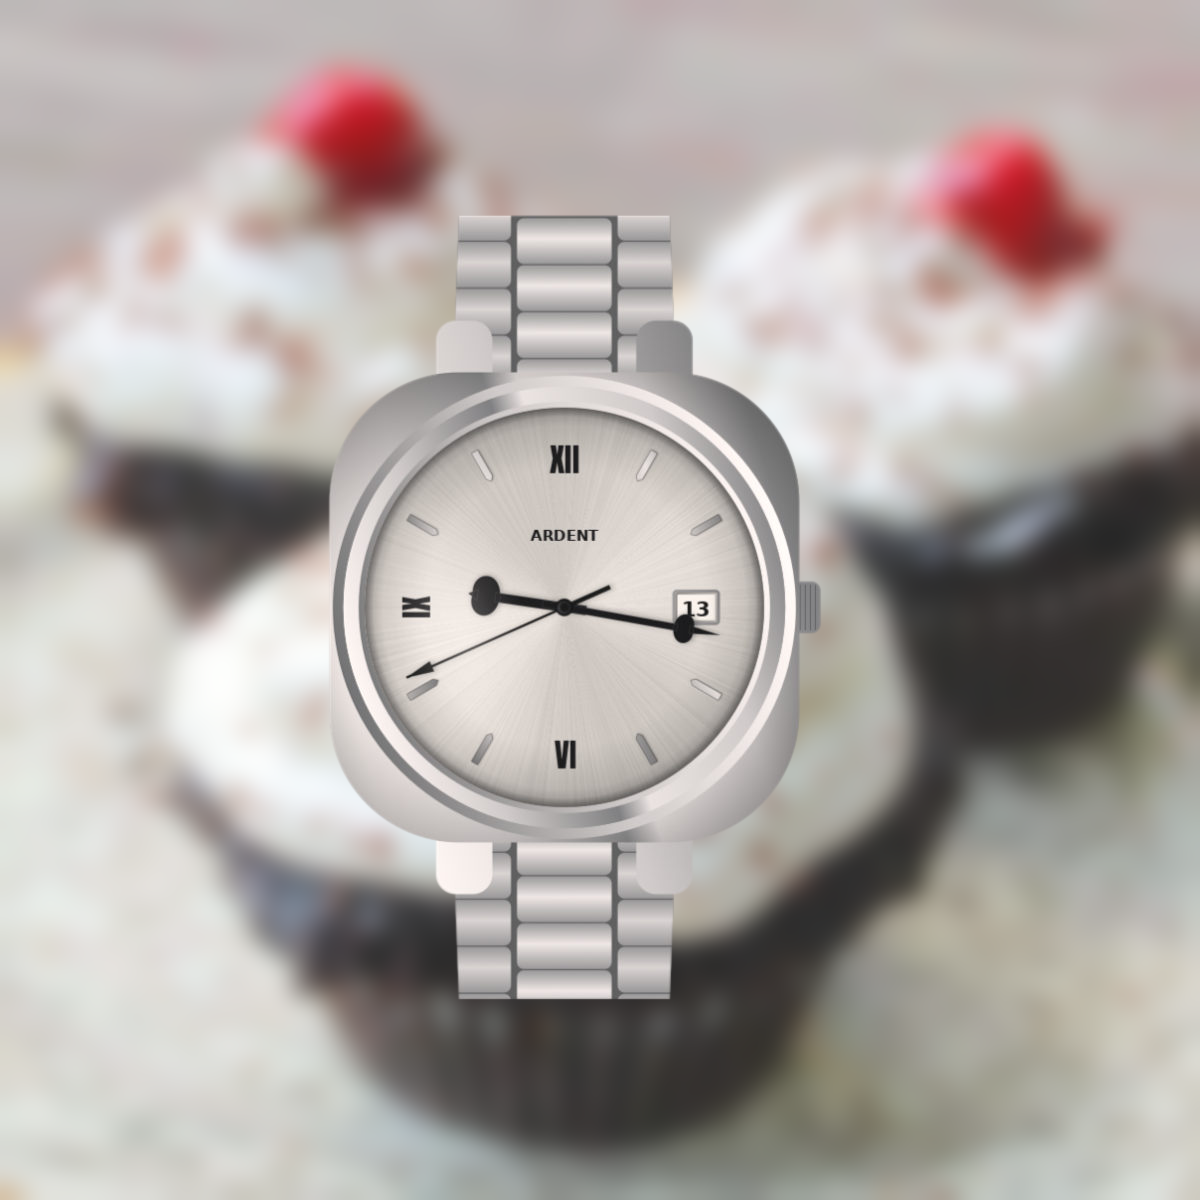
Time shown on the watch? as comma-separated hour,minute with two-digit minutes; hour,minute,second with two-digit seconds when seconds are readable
9,16,41
